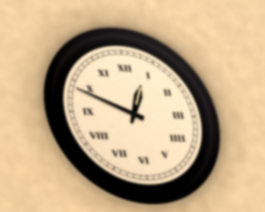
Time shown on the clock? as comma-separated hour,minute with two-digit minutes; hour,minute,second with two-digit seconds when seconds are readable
12,49
